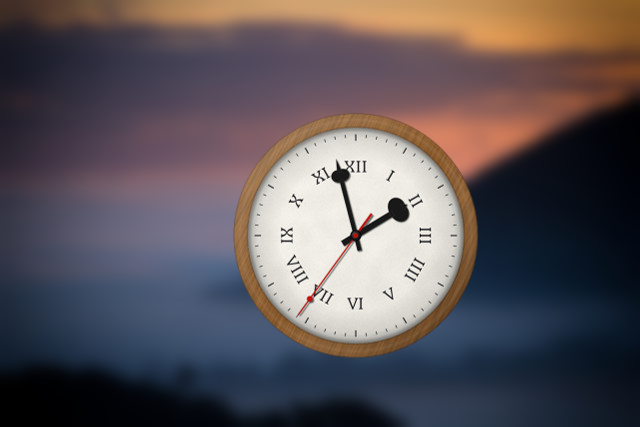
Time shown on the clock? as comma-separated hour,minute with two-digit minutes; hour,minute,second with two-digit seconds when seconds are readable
1,57,36
